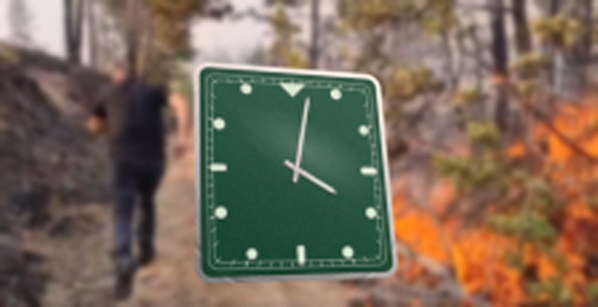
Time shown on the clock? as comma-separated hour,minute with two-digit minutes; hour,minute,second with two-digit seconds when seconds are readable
4,02
